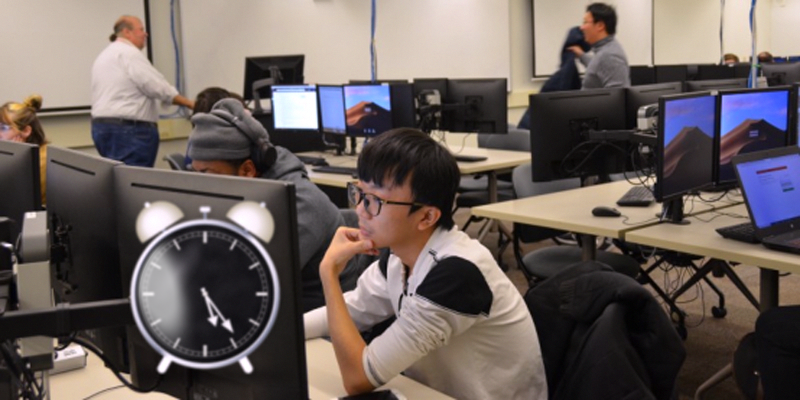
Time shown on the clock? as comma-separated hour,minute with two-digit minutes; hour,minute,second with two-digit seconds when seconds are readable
5,24
